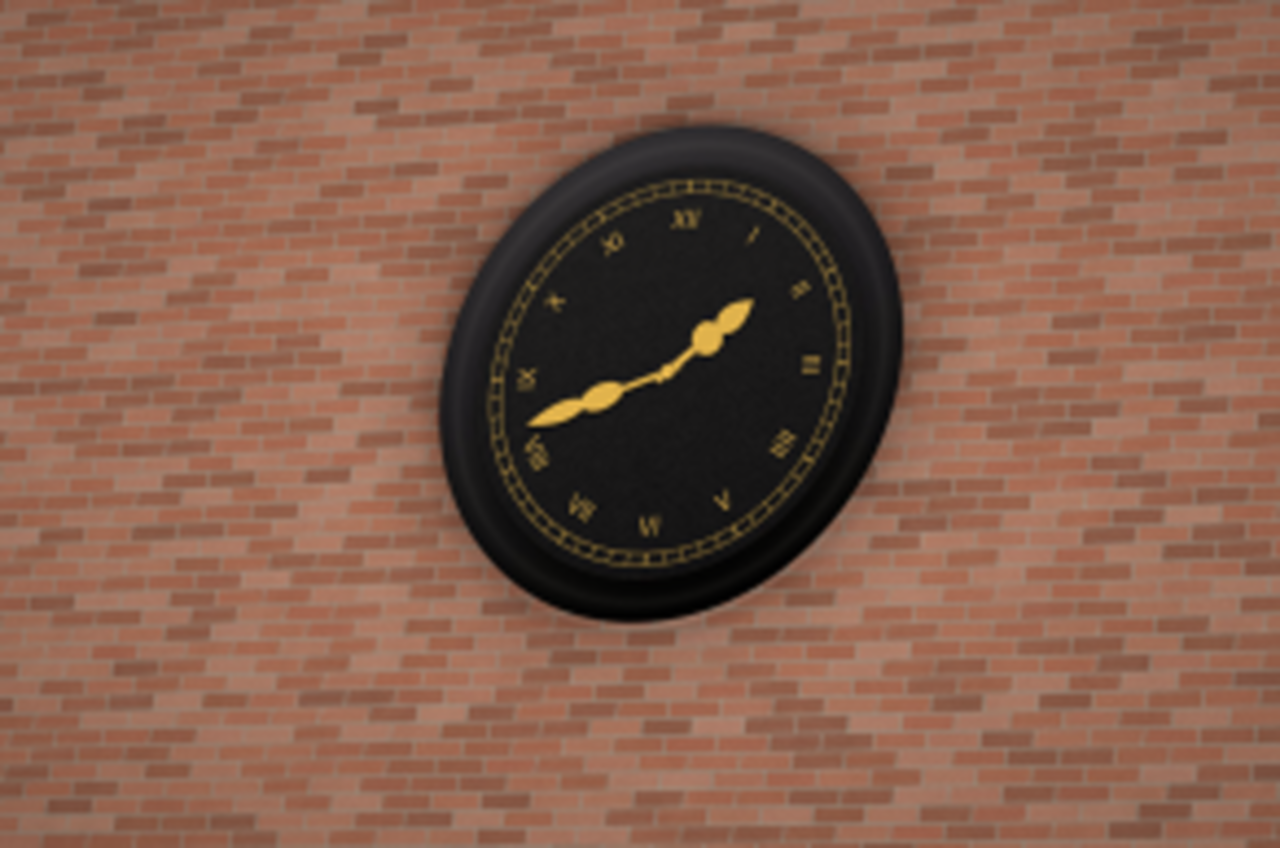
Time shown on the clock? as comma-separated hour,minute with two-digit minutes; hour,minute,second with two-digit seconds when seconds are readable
1,42
